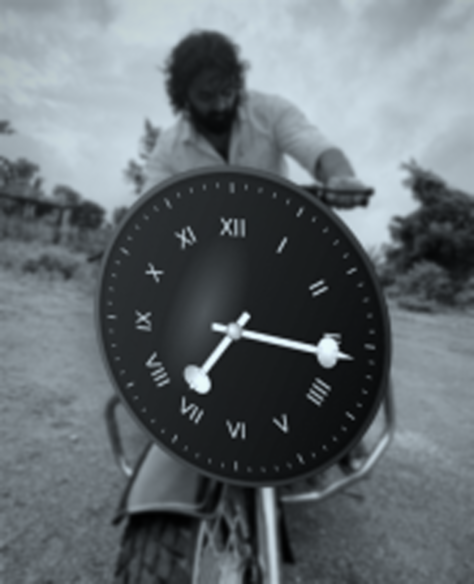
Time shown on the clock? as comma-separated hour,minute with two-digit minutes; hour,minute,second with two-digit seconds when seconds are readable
7,16
